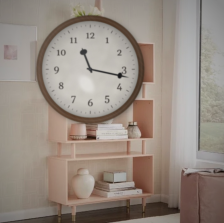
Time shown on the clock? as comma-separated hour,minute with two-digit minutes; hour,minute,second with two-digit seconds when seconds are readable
11,17
